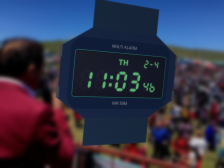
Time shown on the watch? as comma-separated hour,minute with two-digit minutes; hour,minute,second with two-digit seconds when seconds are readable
11,03,46
